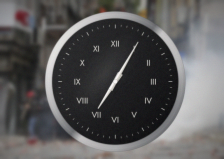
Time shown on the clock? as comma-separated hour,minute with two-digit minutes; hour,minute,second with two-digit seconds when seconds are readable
7,05
